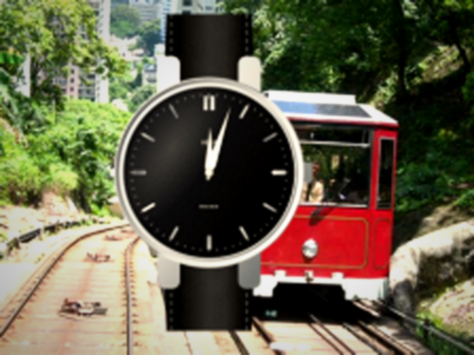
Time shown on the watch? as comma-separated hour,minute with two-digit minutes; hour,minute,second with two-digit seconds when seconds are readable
12,03
